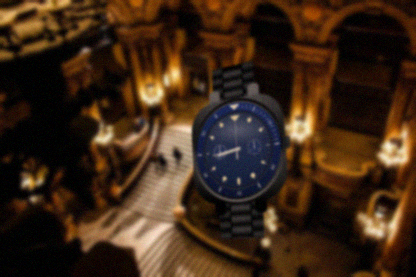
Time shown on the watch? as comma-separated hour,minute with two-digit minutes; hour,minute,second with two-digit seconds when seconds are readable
8,44
